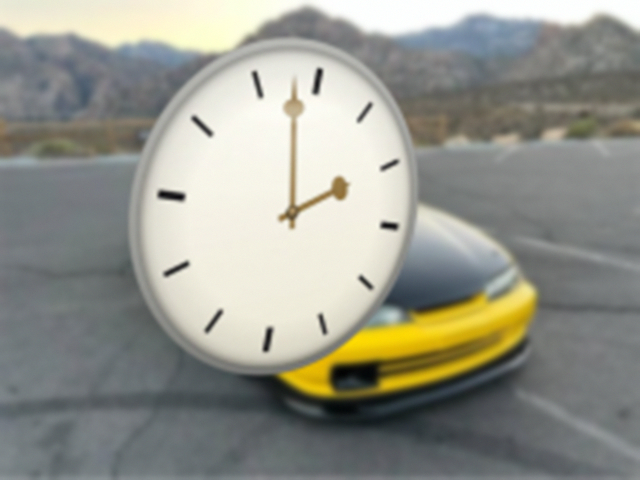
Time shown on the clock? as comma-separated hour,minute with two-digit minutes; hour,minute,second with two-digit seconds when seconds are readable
1,58
